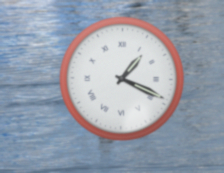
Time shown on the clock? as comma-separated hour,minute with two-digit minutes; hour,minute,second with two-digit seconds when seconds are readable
1,19
